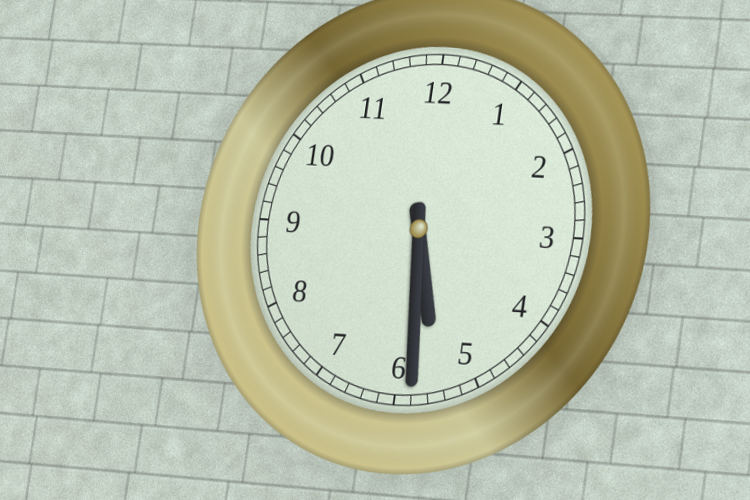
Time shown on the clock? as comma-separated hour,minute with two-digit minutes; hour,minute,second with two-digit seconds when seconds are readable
5,29
